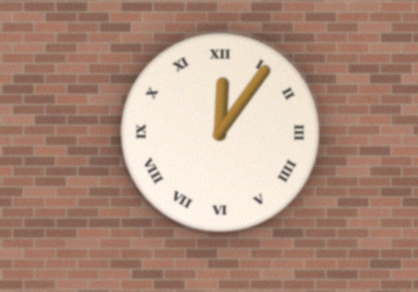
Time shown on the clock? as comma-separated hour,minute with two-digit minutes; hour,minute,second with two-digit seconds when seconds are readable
12,06
